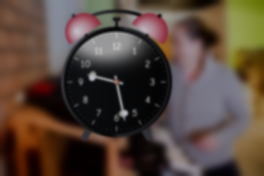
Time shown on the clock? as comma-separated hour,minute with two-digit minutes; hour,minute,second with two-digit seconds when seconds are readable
9,28
